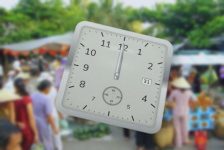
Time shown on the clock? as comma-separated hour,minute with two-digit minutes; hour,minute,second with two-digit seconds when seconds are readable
12,00
